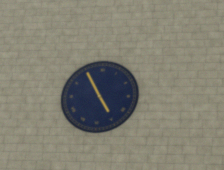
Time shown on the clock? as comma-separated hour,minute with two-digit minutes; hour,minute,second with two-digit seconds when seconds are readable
4,55
